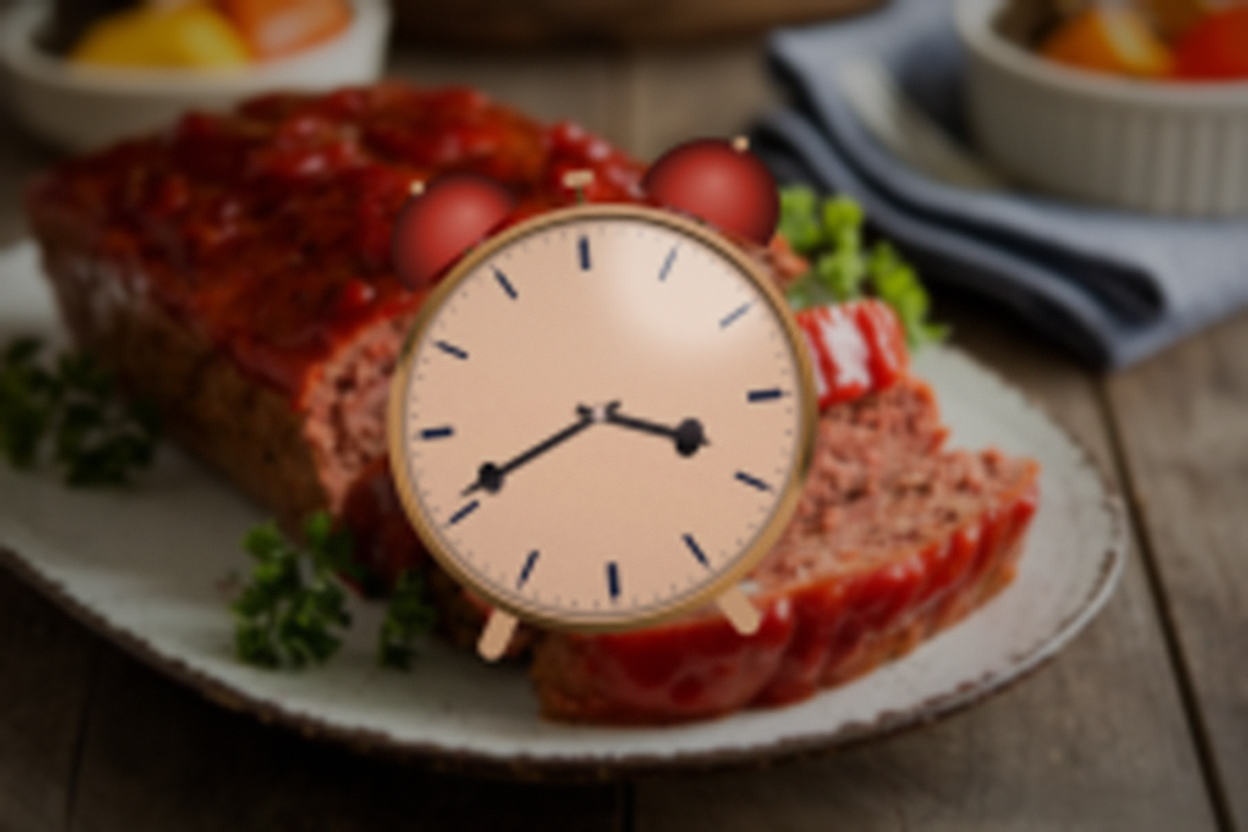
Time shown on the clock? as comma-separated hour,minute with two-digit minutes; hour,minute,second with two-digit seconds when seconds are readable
3,41
